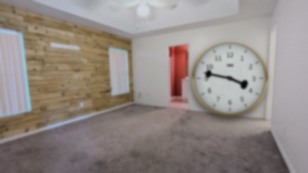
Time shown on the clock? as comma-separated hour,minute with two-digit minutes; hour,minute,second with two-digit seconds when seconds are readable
3,47
